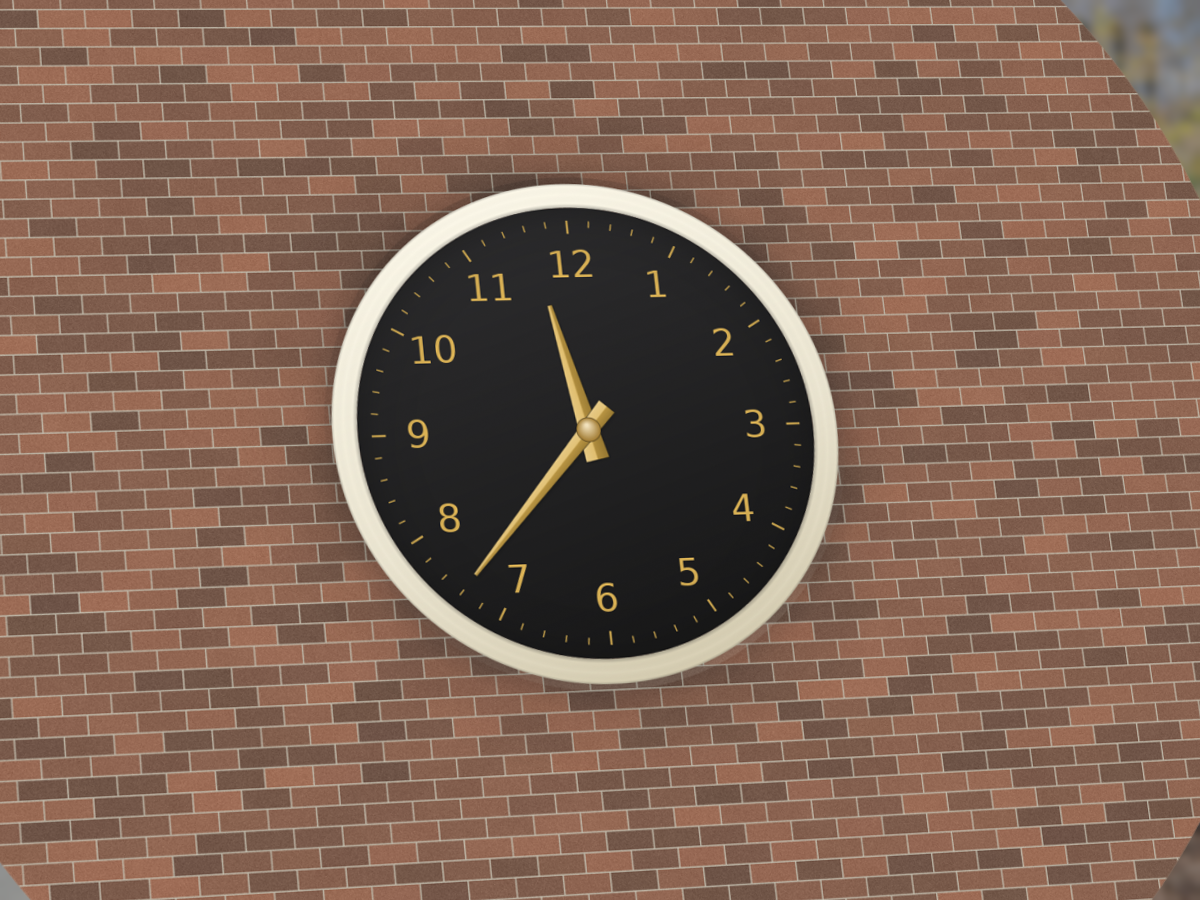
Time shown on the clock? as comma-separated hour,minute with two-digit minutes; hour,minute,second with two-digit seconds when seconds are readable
11,37
